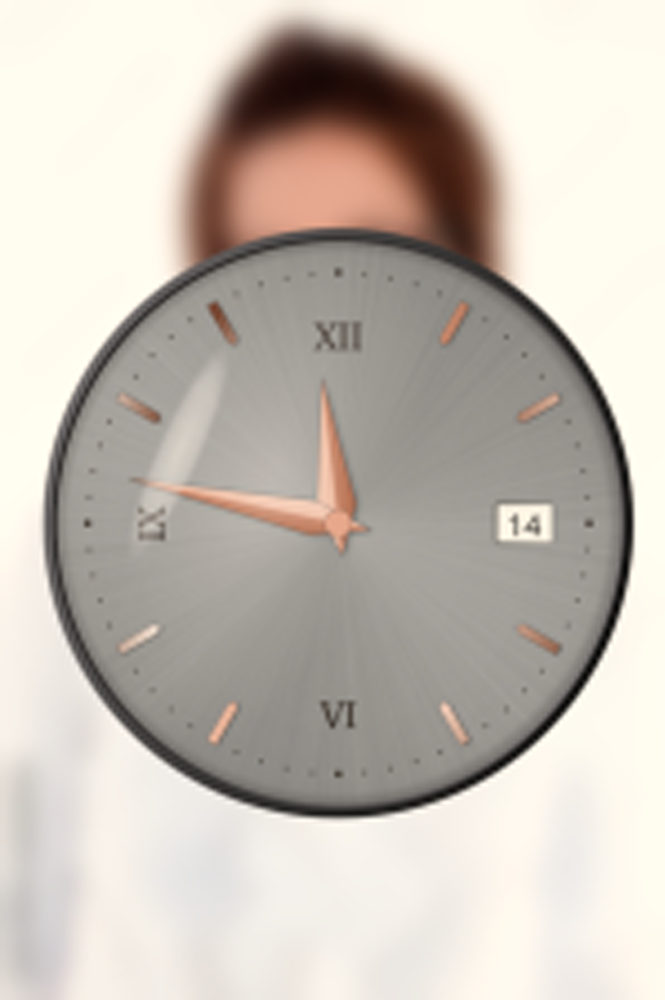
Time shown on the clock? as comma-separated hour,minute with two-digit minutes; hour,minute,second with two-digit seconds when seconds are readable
11,47
